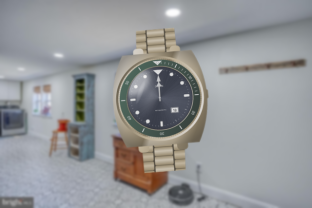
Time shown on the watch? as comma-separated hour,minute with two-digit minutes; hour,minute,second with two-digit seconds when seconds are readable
12,00
